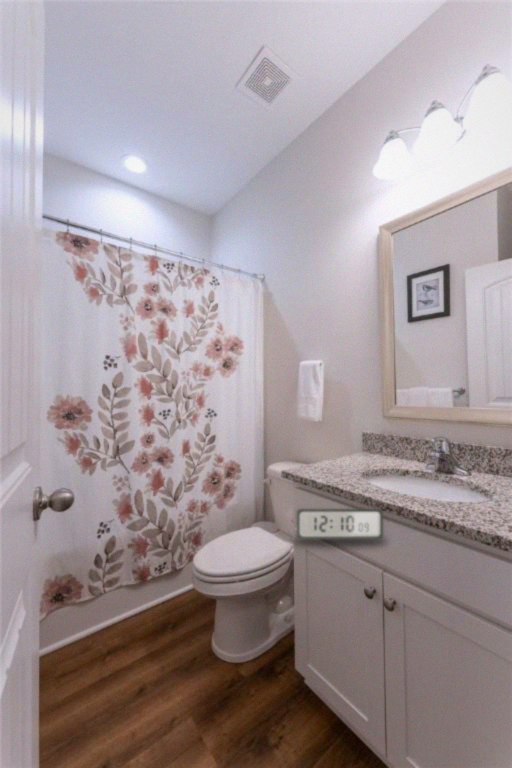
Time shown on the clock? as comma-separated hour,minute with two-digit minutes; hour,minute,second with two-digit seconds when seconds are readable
12,10
